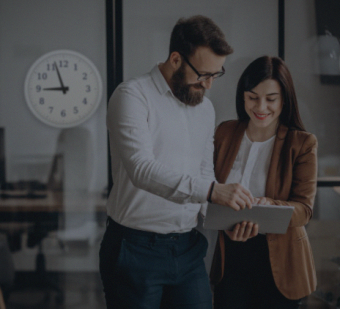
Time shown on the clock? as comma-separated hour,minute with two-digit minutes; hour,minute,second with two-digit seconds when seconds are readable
8,57
